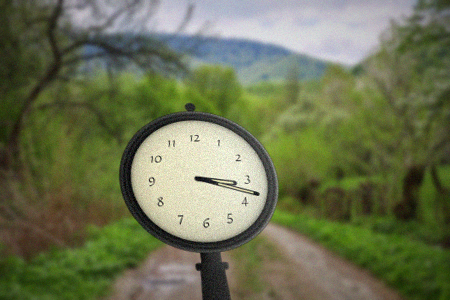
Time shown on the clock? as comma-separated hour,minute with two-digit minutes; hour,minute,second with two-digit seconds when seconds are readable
3,18
